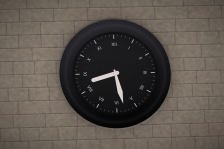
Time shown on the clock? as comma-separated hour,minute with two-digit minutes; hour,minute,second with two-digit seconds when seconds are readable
8,28
